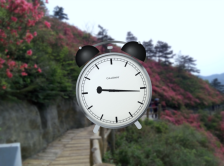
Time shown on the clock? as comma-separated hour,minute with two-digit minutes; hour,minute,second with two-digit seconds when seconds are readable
9,16
